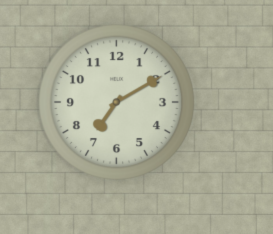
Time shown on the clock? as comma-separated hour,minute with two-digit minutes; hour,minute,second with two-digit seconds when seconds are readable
7,10
